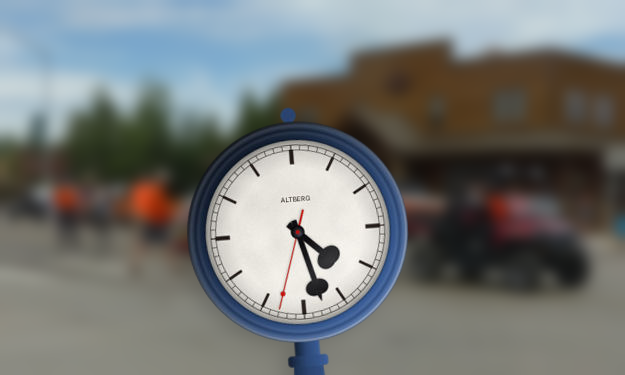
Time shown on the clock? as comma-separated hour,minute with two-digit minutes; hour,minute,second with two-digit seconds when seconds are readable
4,27,33
